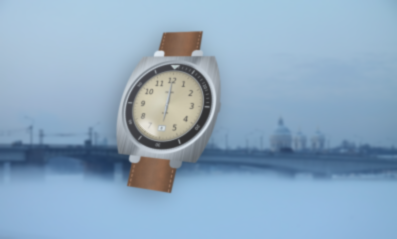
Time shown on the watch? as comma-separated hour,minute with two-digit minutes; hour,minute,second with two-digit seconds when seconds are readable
6,00
